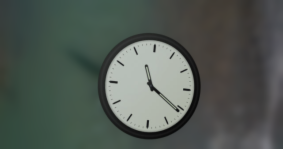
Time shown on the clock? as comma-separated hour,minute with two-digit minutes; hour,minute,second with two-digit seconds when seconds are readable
11,21
